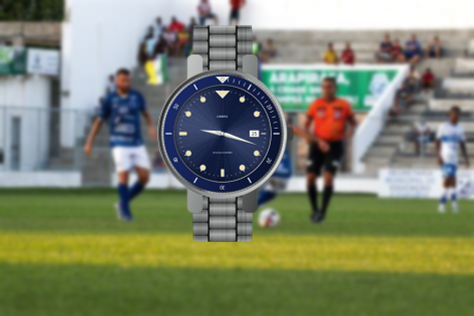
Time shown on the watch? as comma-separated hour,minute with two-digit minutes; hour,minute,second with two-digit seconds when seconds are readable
9,18
